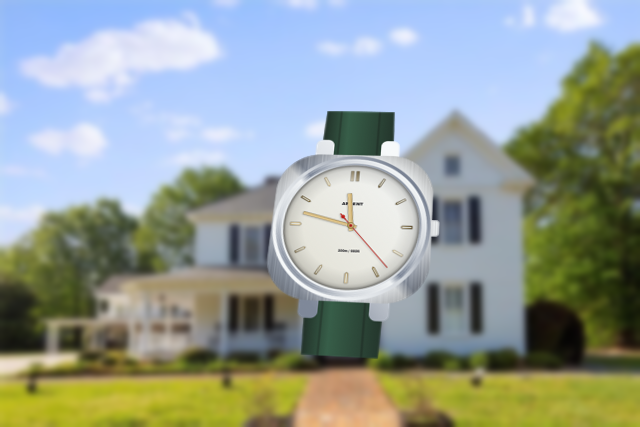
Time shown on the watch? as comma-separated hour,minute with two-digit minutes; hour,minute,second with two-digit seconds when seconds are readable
11,47,23
